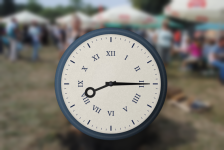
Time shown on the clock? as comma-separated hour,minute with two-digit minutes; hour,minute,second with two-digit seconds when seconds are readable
8,15
